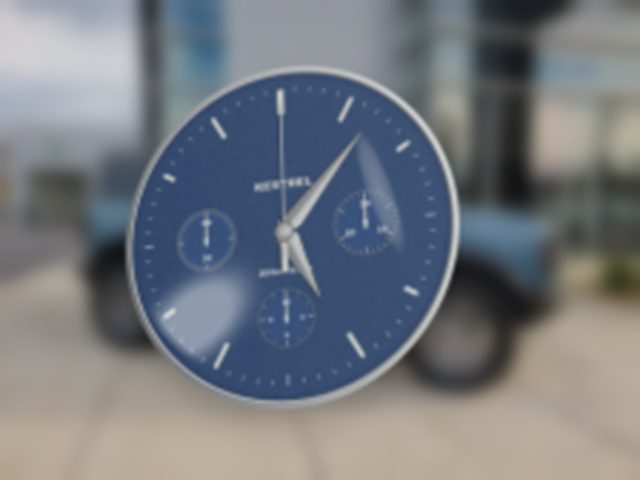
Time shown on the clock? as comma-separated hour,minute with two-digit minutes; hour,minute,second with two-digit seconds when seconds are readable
5,07
